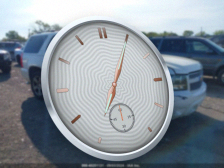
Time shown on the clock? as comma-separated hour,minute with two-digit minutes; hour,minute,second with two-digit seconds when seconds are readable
7,05
